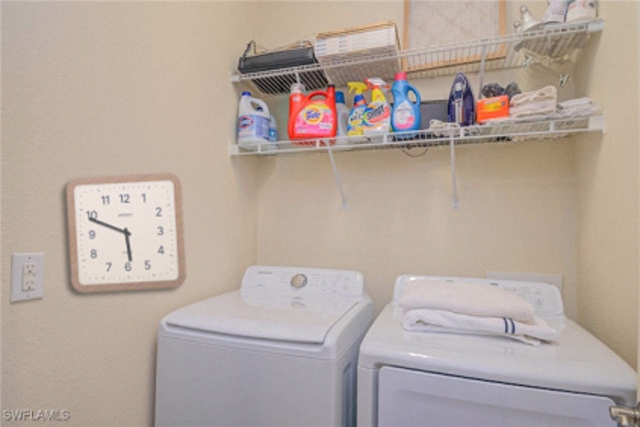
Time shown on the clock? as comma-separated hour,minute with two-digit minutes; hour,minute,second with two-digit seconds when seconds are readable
5,49
